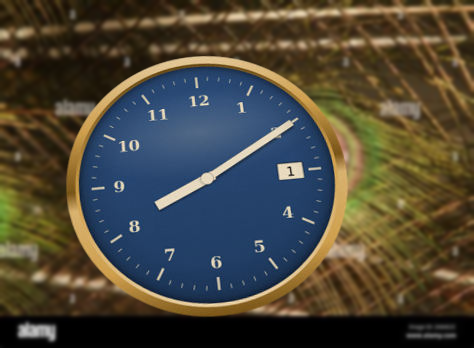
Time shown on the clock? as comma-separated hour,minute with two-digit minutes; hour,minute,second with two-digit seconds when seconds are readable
8,10
